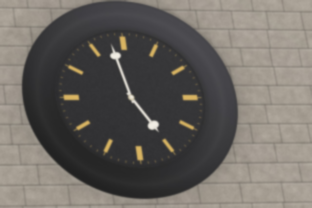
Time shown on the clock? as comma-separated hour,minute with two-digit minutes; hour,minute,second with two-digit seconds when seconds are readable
4,58
